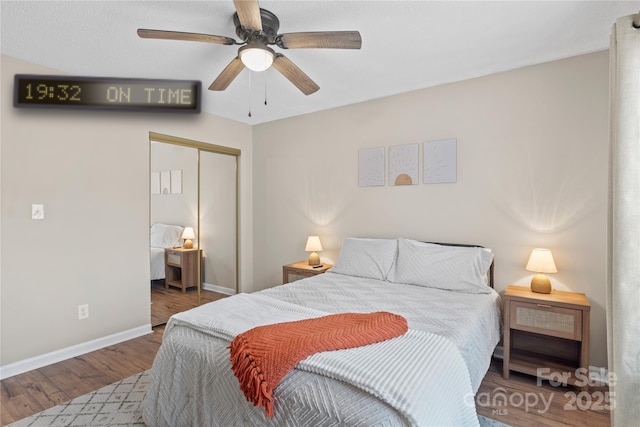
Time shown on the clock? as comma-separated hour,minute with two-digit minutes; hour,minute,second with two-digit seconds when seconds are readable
19,32
